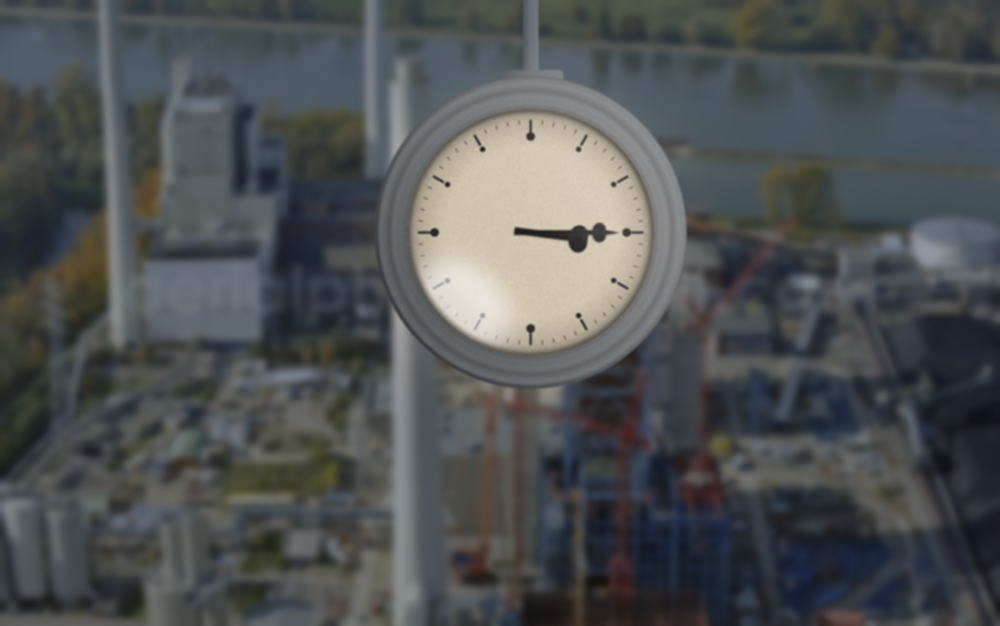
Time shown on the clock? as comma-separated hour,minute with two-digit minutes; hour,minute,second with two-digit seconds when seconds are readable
3,15
